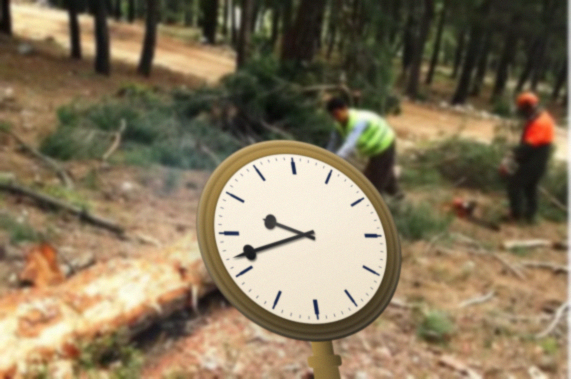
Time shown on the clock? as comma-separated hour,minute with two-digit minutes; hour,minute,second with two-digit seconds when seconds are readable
9,42
